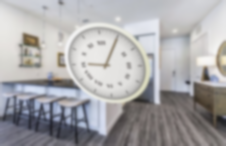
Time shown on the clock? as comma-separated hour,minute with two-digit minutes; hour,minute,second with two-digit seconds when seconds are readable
9,05
